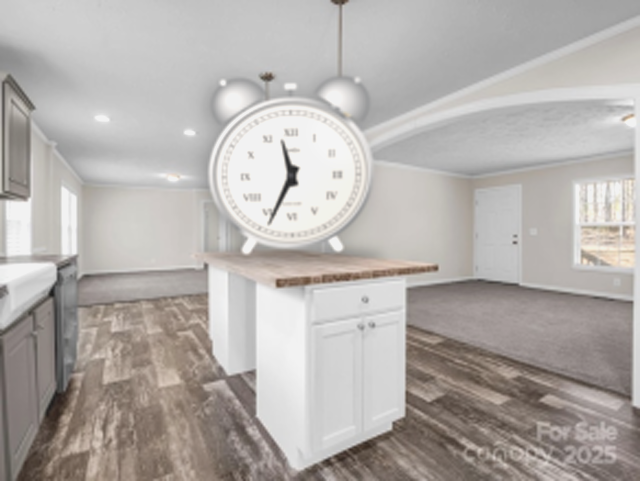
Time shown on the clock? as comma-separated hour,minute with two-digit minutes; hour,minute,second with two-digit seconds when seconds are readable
11,34
